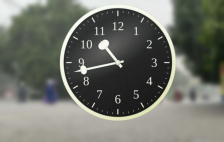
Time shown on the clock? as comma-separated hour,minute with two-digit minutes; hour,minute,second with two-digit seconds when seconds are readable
10,43
